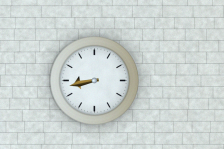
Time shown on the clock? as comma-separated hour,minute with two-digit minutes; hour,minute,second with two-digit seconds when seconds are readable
8,43
